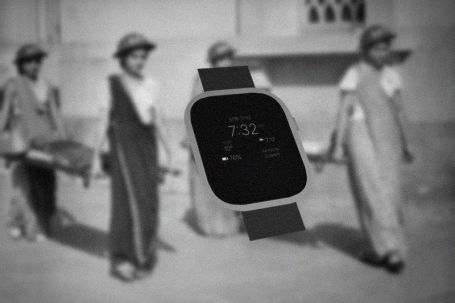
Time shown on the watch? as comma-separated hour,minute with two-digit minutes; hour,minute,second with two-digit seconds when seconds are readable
7,32
